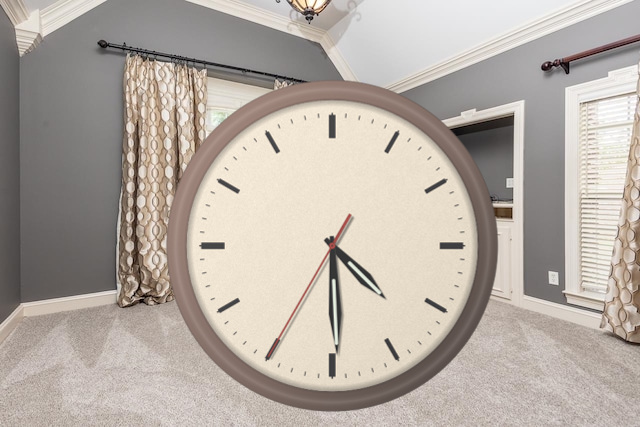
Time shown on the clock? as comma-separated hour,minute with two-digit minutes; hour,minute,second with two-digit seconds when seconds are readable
4,29,35
